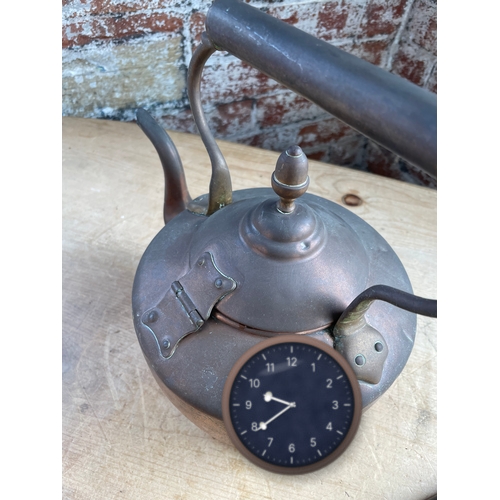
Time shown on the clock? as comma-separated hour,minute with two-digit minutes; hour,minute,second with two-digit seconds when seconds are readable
9,39
